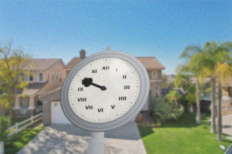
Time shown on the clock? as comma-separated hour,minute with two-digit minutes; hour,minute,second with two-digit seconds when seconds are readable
9,49
